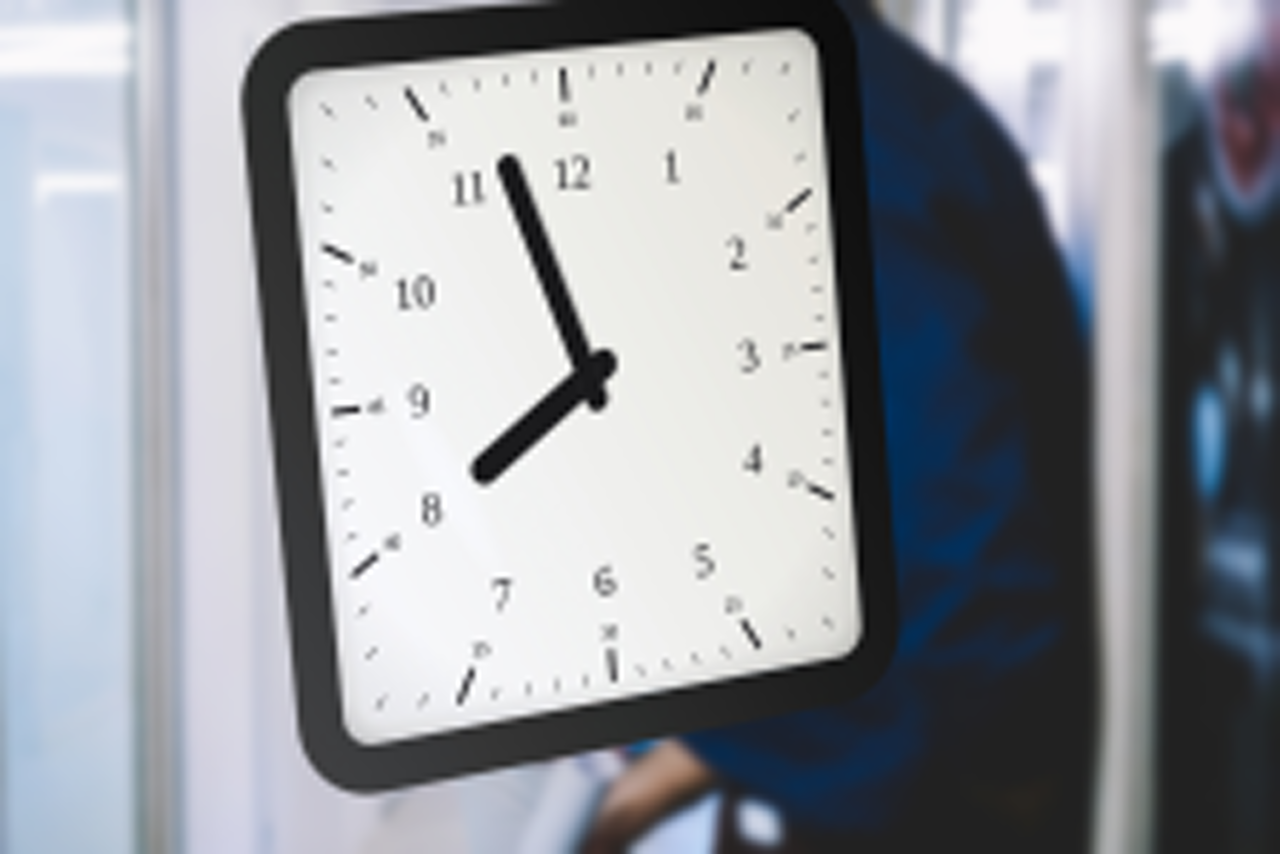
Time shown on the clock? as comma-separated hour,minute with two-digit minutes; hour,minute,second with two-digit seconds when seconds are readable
7,57
